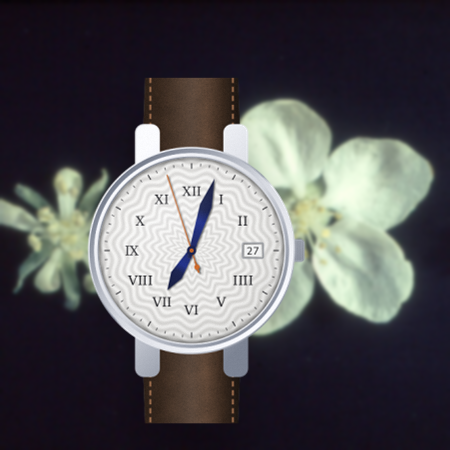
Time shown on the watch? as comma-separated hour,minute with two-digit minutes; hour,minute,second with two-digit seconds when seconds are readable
7,02,57
